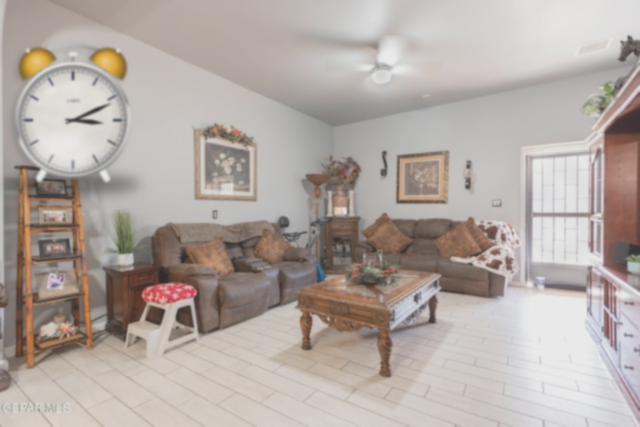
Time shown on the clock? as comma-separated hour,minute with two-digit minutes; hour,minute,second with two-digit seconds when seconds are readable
3,11
